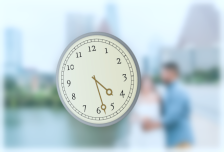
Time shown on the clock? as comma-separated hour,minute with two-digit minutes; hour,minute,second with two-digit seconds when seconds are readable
4,28
